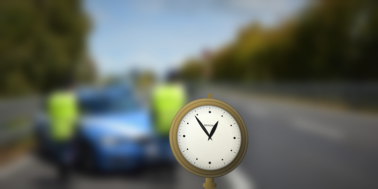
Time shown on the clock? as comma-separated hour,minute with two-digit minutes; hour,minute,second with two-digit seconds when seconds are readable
12,54
